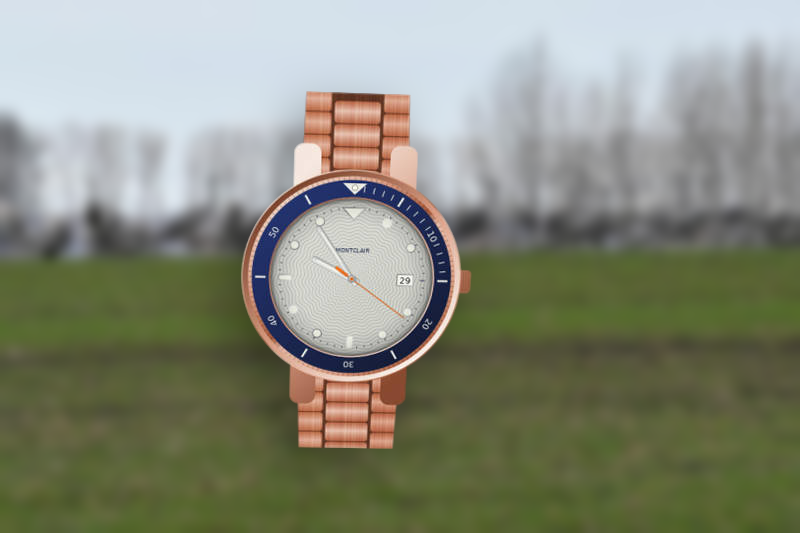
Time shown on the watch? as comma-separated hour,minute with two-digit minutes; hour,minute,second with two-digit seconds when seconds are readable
9,54,21
